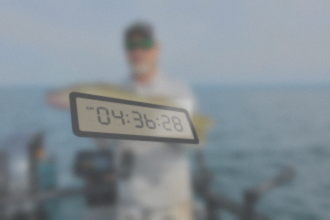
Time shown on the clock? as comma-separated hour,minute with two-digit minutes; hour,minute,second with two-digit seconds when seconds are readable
4,36,28
